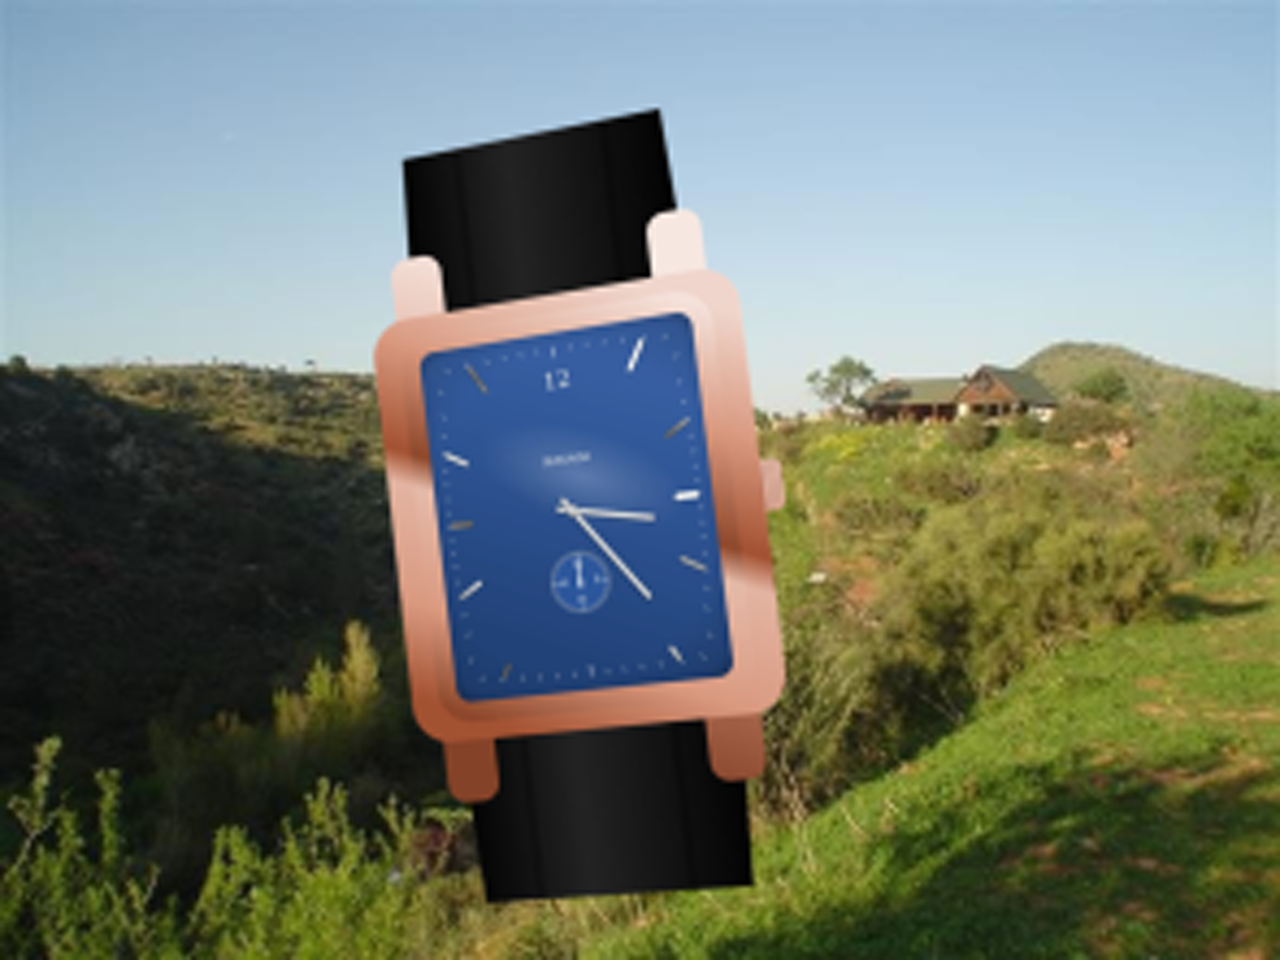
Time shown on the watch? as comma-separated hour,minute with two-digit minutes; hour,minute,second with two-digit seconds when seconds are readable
3,24
